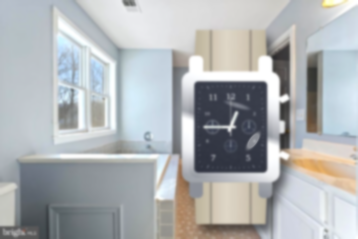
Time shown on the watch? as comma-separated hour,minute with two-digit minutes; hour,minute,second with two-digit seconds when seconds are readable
12,45
